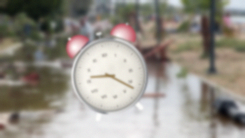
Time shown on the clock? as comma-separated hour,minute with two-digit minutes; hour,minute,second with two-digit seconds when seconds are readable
9,22
